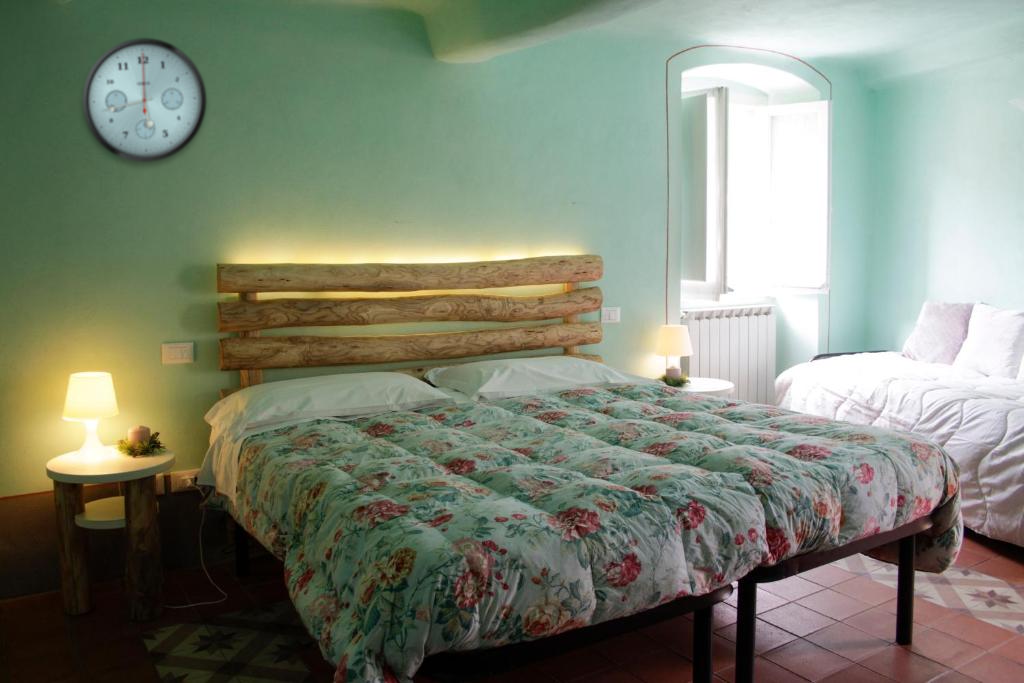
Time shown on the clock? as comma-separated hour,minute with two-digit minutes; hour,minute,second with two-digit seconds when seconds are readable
5,43
